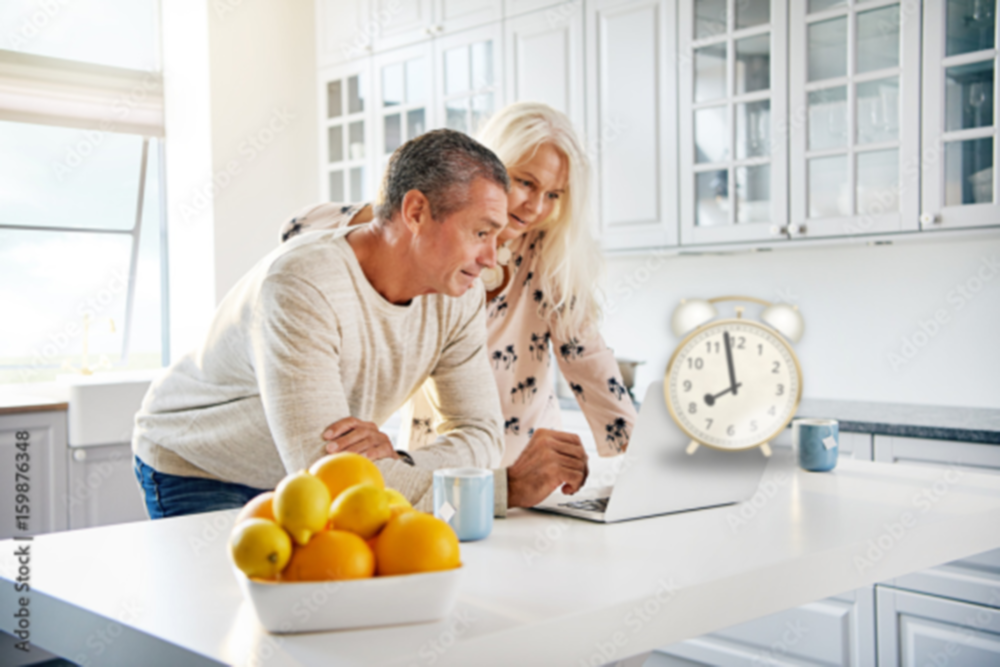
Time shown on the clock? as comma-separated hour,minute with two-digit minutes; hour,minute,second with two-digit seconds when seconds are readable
7,58
